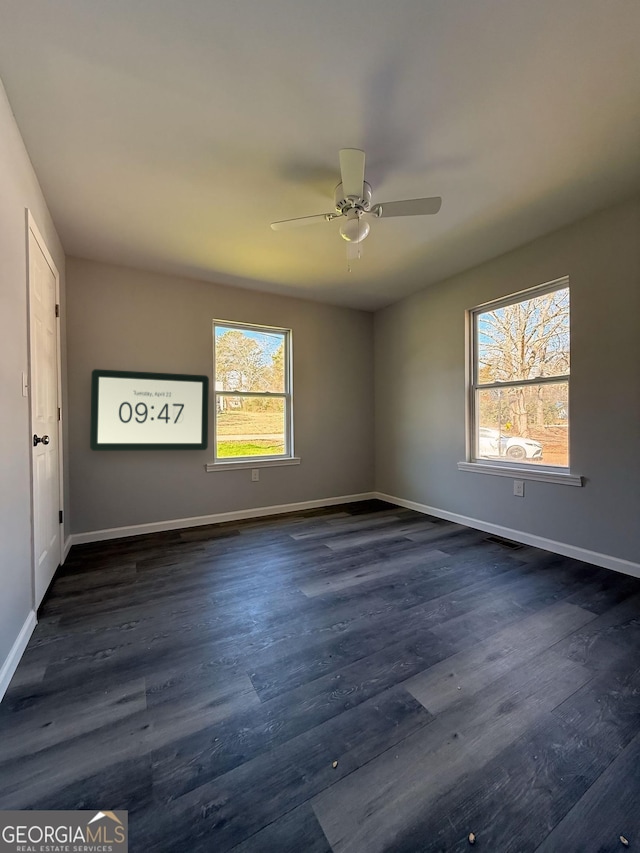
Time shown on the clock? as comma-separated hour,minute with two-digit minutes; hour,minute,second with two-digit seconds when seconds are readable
9,47
